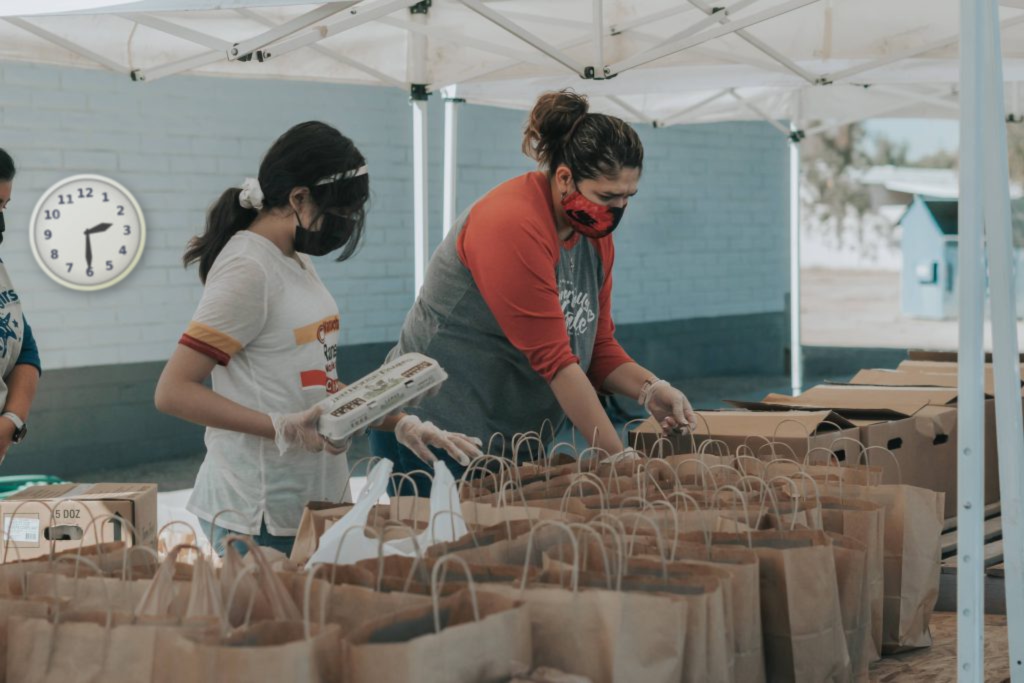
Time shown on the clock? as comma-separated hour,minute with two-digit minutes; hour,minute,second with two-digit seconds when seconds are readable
2,30
